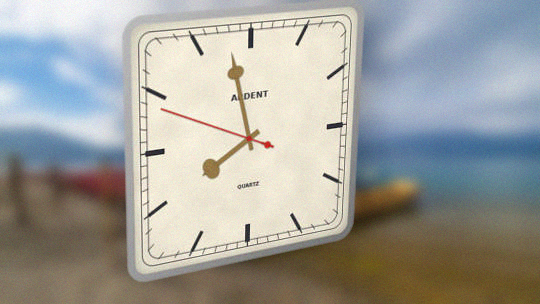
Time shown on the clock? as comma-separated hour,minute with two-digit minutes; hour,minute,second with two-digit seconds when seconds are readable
7,57,49
